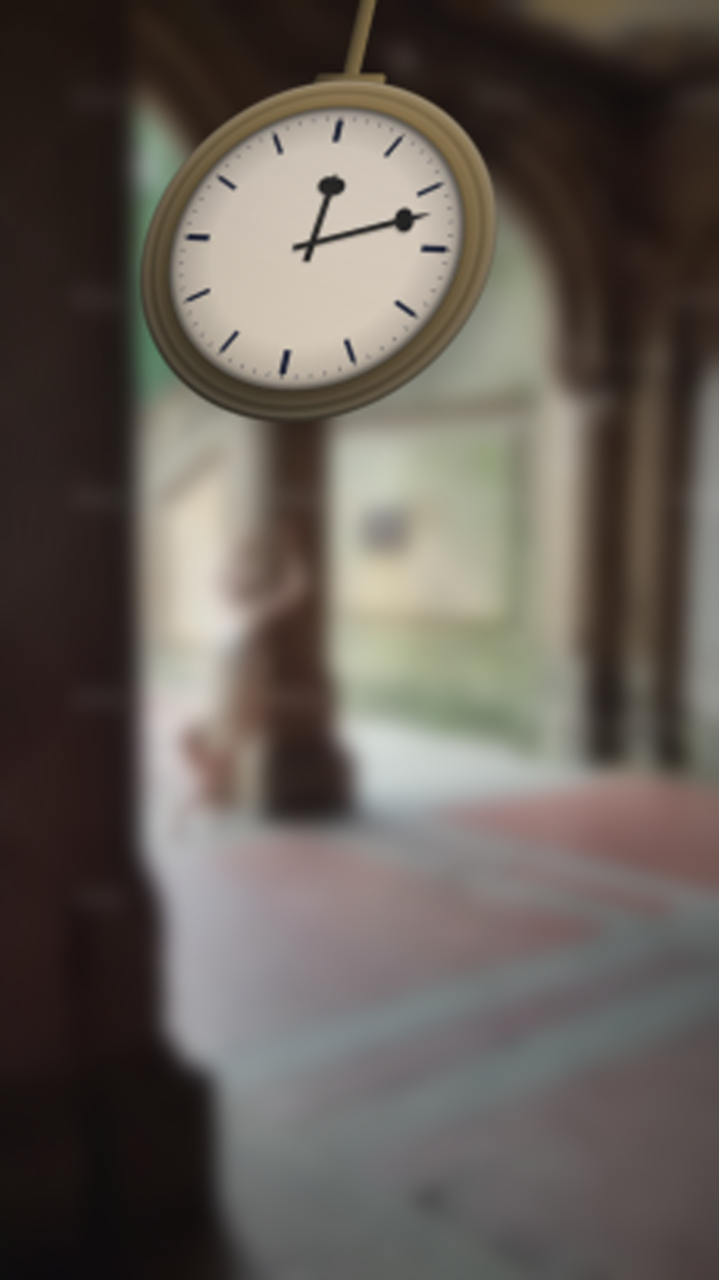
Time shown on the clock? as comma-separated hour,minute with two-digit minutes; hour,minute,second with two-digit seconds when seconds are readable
12,12
